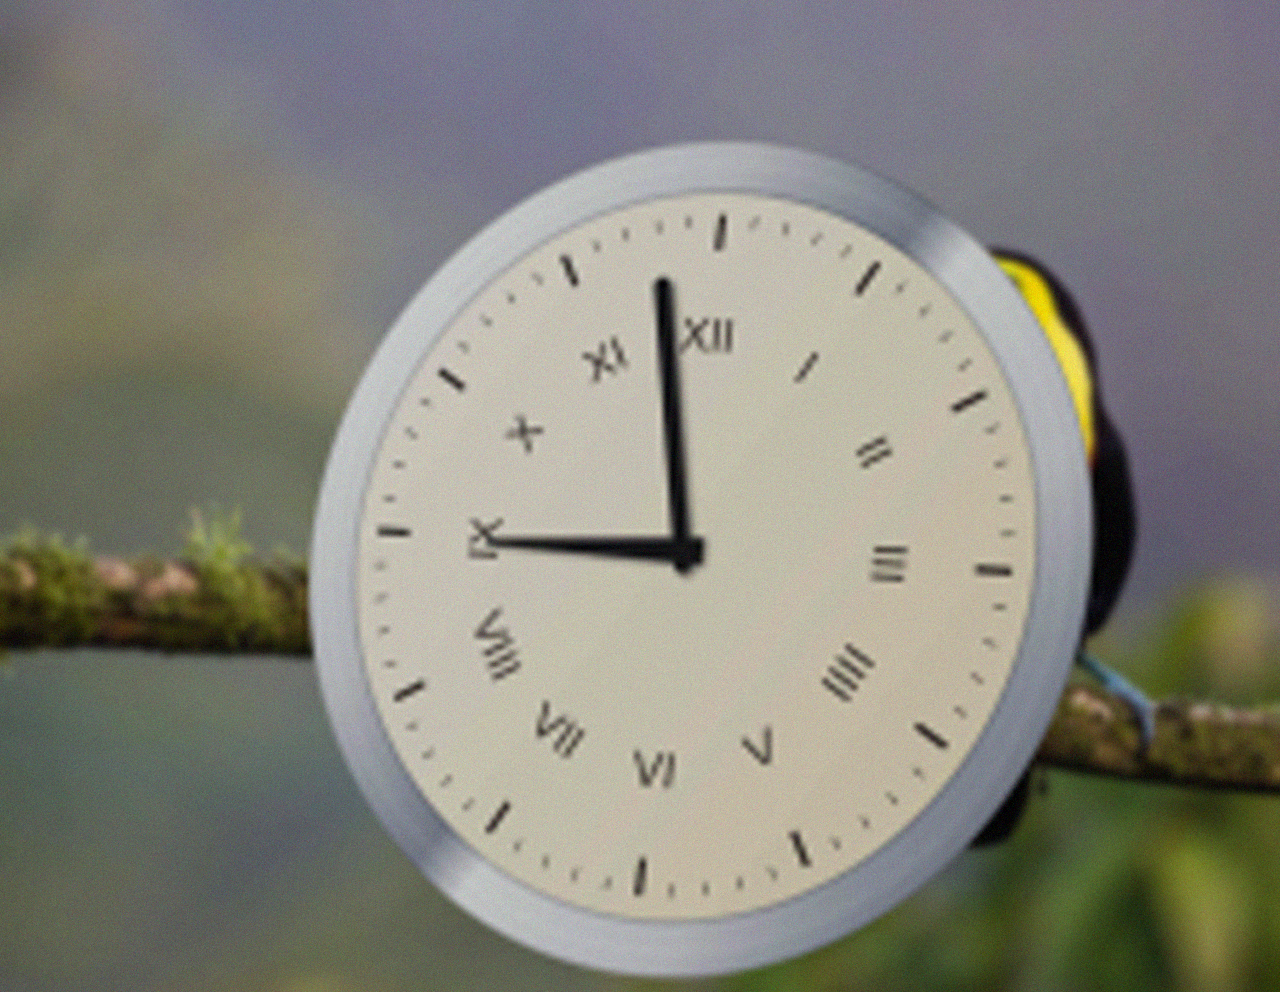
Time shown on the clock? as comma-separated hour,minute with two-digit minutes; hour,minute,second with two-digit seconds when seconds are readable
8,58
